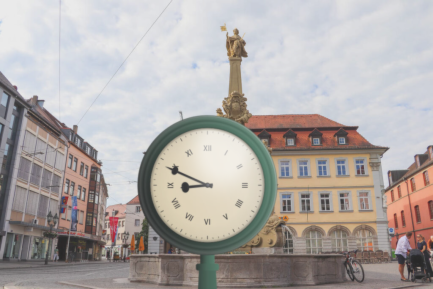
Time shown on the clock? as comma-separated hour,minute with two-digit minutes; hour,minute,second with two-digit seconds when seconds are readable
8,49
